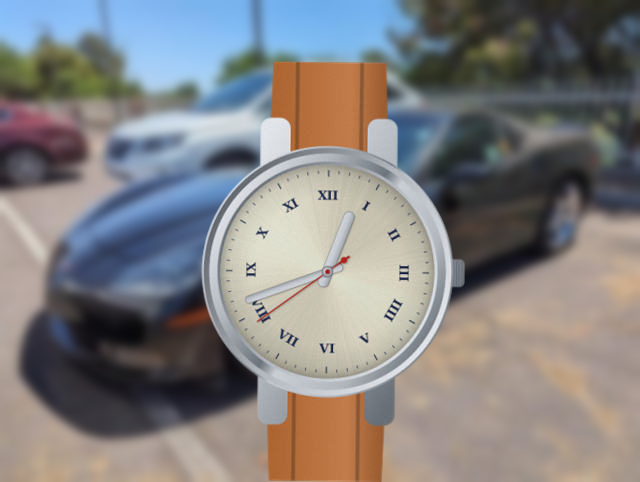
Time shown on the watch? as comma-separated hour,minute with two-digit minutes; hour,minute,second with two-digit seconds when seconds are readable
12,41,39
